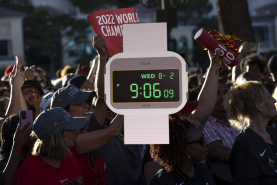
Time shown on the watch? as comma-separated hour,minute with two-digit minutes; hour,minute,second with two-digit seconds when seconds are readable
9,06,09
